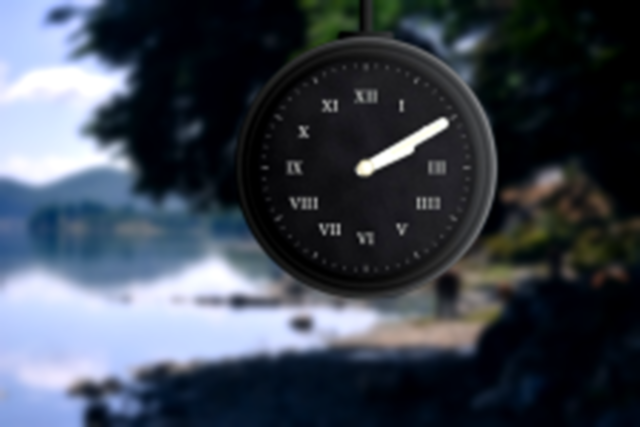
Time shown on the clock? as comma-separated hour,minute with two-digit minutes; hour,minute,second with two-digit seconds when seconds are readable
2,10
